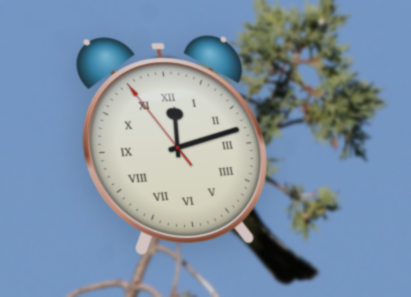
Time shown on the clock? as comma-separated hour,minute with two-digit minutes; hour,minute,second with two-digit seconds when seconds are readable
12,12,55
